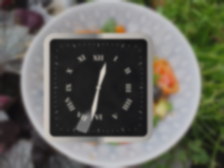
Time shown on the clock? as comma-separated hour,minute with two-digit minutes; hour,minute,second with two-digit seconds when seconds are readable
12,32
